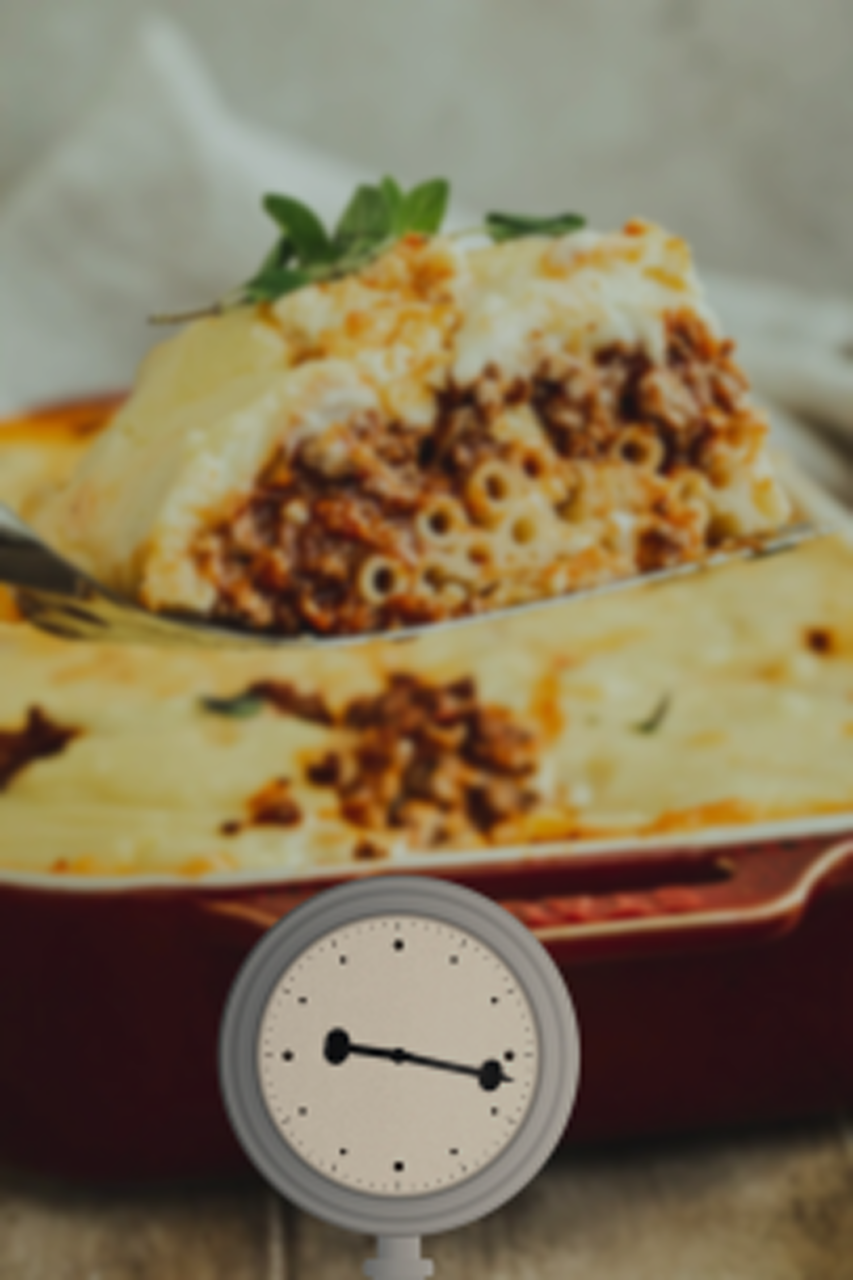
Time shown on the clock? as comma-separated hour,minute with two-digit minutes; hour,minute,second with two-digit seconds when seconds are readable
9,17
